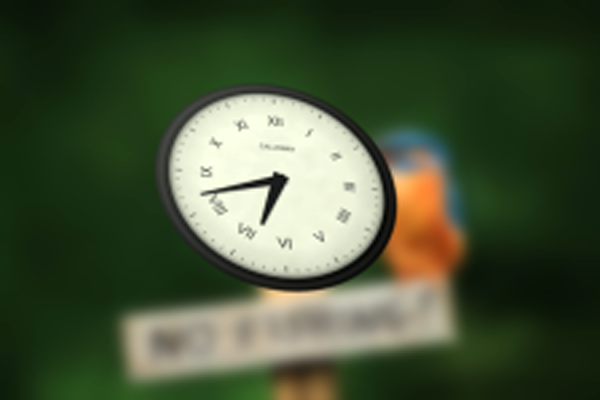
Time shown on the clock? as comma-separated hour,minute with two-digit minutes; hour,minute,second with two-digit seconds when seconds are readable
6,42
